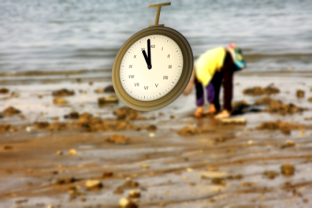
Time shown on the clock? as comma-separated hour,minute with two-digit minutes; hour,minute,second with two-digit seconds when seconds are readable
10,58
